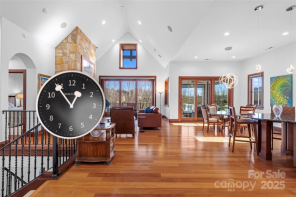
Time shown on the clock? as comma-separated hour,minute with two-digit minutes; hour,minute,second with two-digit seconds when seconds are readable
12,54
